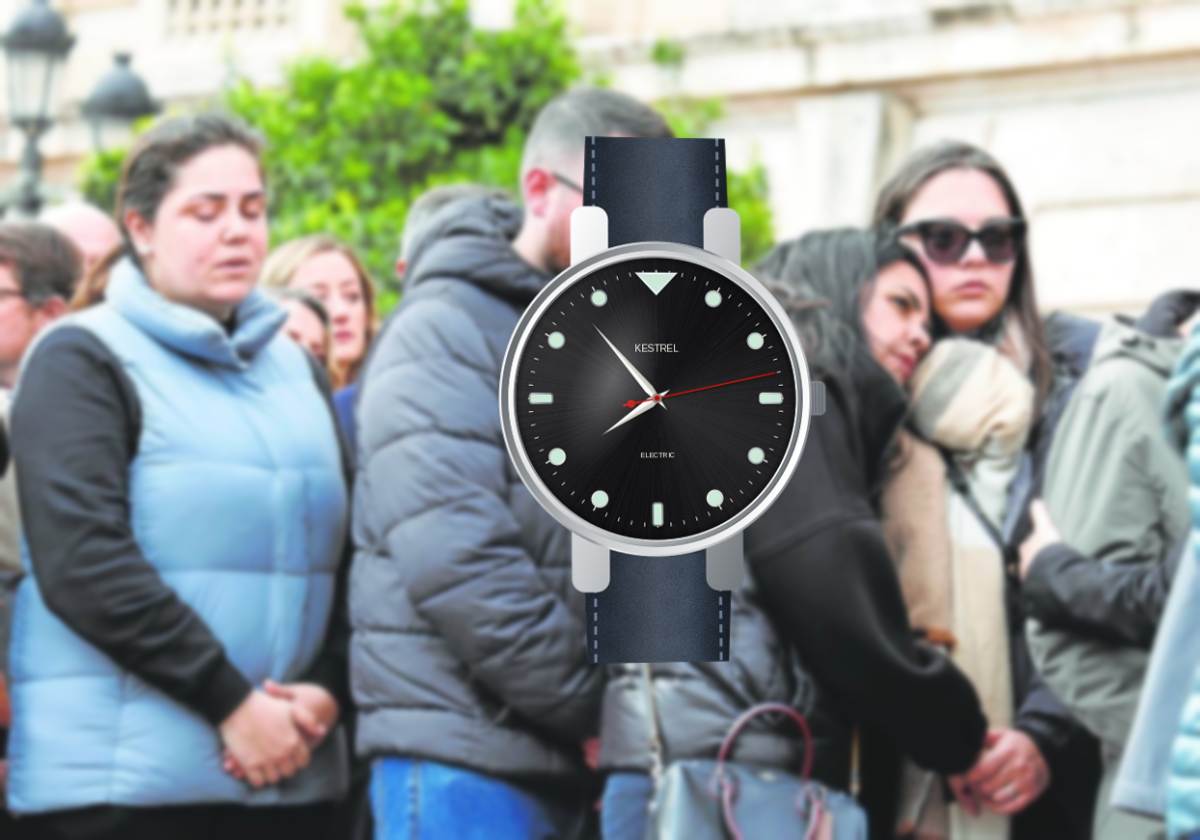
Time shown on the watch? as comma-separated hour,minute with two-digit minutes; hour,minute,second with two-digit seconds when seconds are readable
7,53,13
